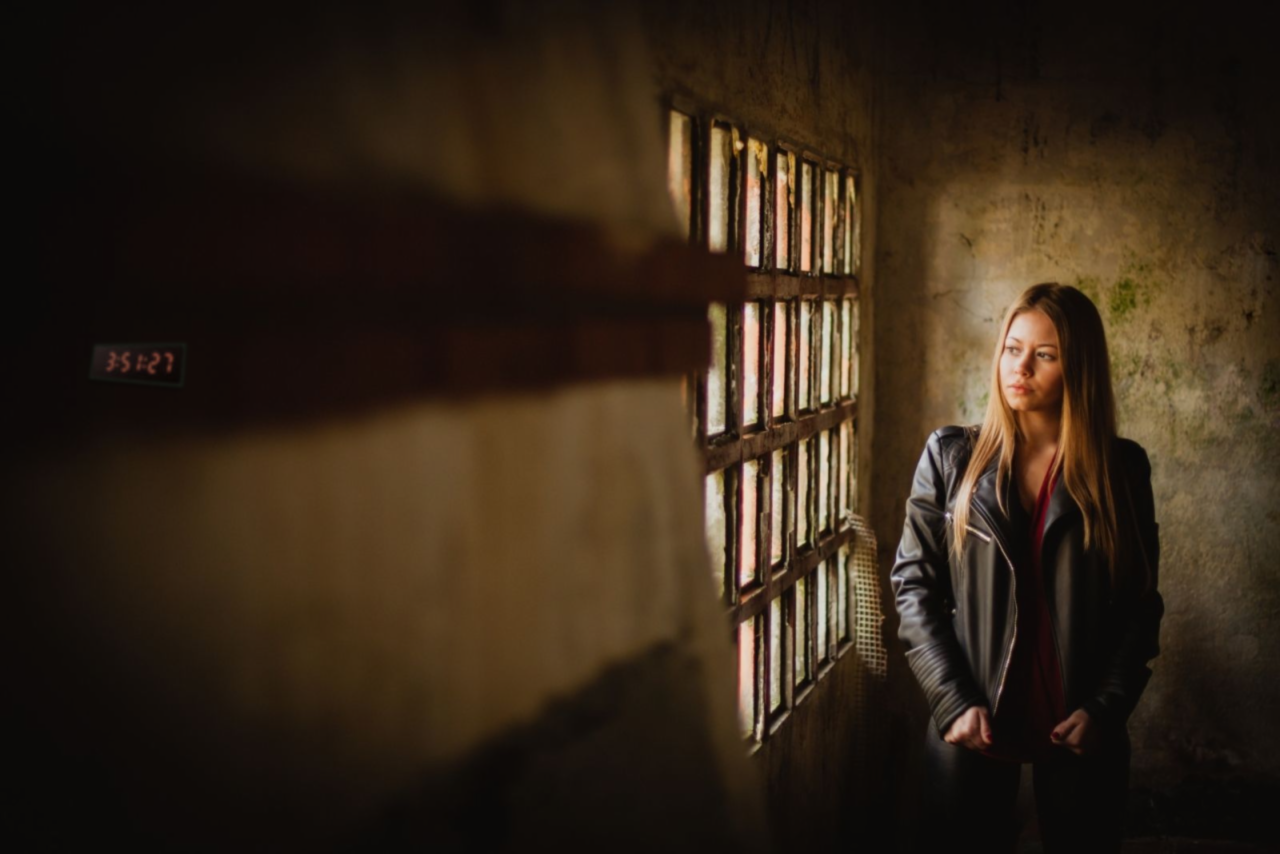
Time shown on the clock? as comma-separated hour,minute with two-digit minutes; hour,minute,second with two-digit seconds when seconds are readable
3,51,27
